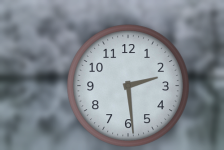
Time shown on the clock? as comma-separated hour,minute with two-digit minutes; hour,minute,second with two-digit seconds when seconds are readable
2,29
